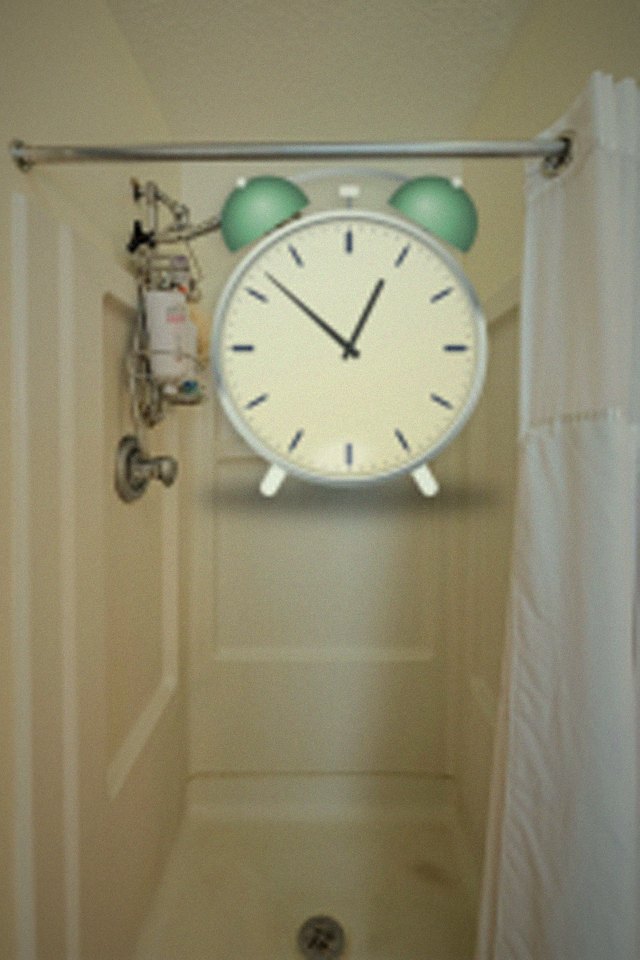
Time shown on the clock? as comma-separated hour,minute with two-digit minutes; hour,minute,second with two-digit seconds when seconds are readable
12,52
